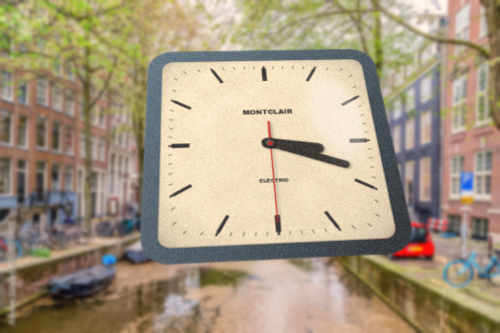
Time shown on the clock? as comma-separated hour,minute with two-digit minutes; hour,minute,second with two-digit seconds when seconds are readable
3,18,30
